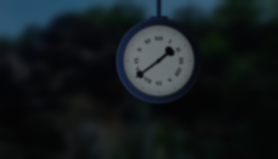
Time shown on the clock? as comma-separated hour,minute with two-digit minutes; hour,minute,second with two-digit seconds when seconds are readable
1,39
